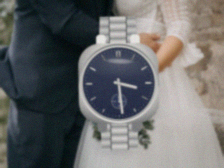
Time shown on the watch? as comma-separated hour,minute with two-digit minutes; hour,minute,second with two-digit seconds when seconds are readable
3,29
